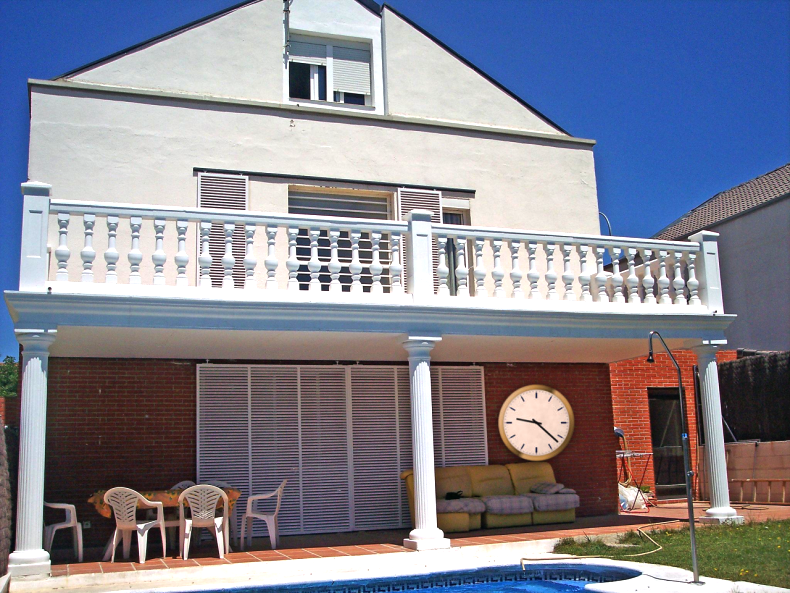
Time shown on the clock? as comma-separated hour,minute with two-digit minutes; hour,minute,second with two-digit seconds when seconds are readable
9,22
